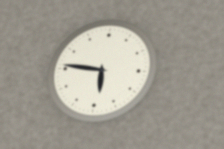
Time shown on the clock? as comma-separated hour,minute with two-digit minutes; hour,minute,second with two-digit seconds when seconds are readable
5,46
